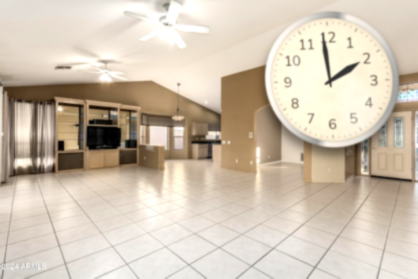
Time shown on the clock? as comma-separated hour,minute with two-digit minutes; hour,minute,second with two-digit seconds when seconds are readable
1,59
